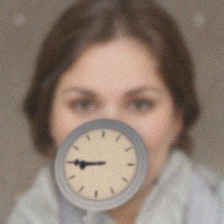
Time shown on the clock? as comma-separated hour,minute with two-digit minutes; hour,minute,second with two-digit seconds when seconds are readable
8,45
